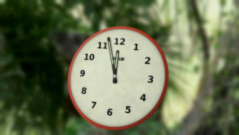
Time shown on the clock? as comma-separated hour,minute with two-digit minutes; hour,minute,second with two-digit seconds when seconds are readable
11,57
